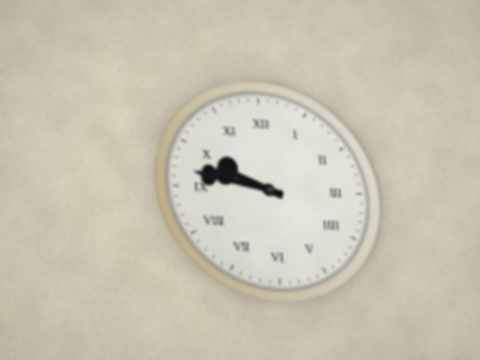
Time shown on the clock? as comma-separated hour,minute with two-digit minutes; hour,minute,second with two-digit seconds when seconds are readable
9,47
